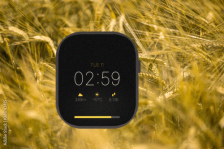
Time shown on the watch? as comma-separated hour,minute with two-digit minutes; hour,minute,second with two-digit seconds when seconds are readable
2,59
